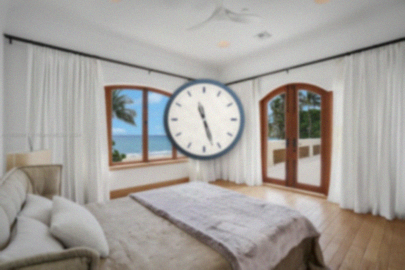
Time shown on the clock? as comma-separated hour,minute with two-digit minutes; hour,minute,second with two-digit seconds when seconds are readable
11,27
